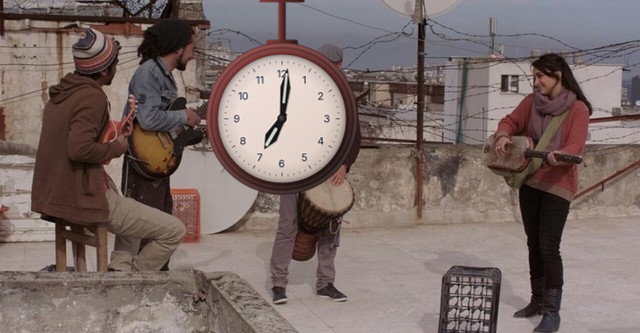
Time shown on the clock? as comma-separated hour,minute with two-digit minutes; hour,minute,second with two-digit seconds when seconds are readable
7,01
